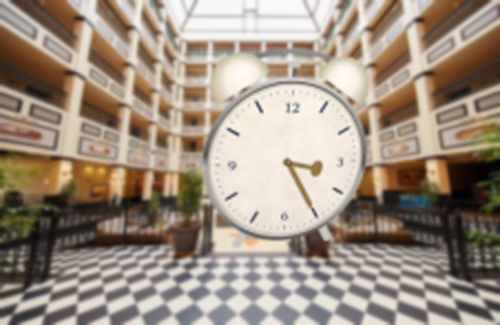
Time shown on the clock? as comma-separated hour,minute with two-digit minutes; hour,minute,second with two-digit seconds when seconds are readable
3,25
